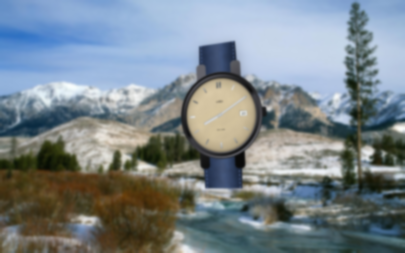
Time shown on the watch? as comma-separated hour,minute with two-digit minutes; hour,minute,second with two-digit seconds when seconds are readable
8,10
